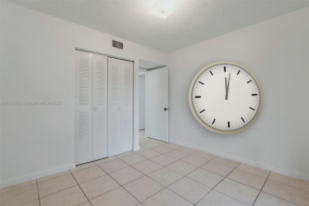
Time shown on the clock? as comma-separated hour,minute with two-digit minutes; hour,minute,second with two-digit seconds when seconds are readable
12,02
